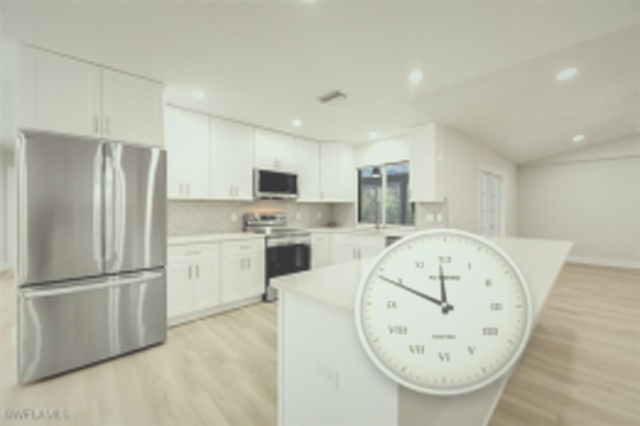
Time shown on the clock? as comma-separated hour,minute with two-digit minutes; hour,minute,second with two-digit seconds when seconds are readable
11,49
